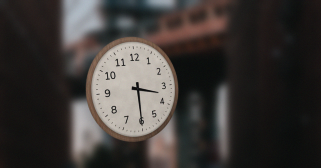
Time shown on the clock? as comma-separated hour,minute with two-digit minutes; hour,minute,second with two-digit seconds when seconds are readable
3,30
